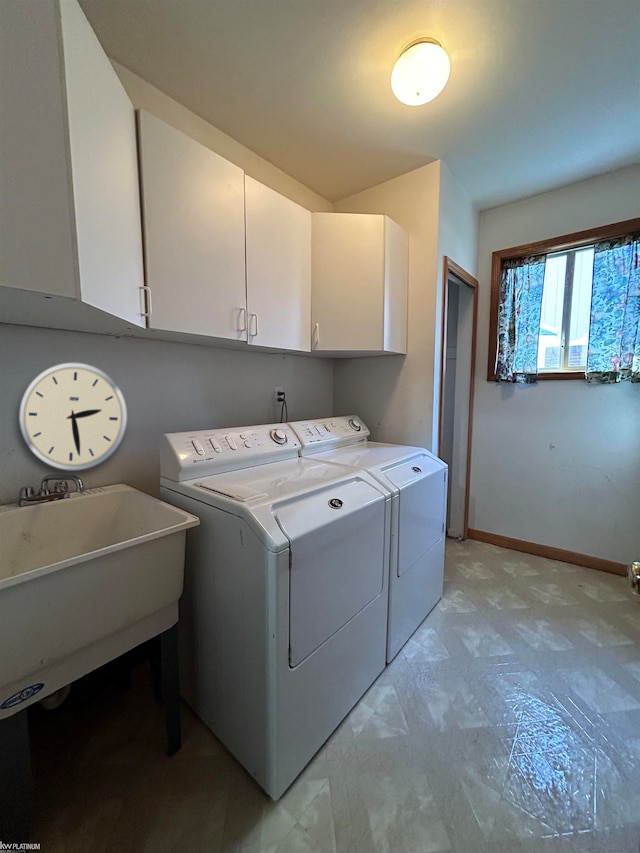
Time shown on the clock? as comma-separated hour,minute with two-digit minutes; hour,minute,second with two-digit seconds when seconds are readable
2,28
